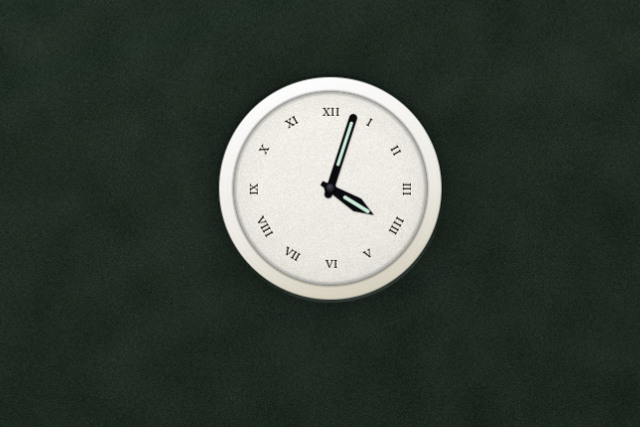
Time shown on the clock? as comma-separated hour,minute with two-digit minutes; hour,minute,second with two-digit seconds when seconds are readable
4,03
